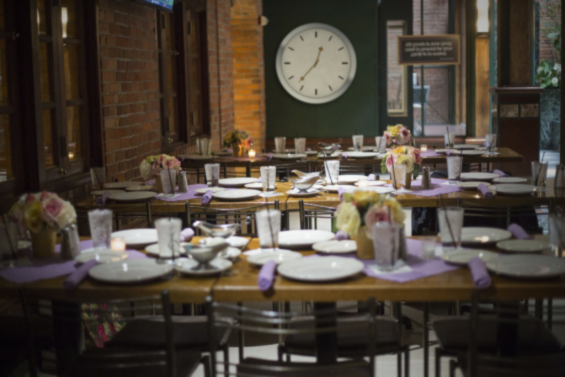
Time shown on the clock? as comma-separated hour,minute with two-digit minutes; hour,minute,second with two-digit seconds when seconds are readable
12,37
